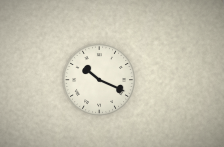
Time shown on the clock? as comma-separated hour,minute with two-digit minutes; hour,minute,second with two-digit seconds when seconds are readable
10,19
